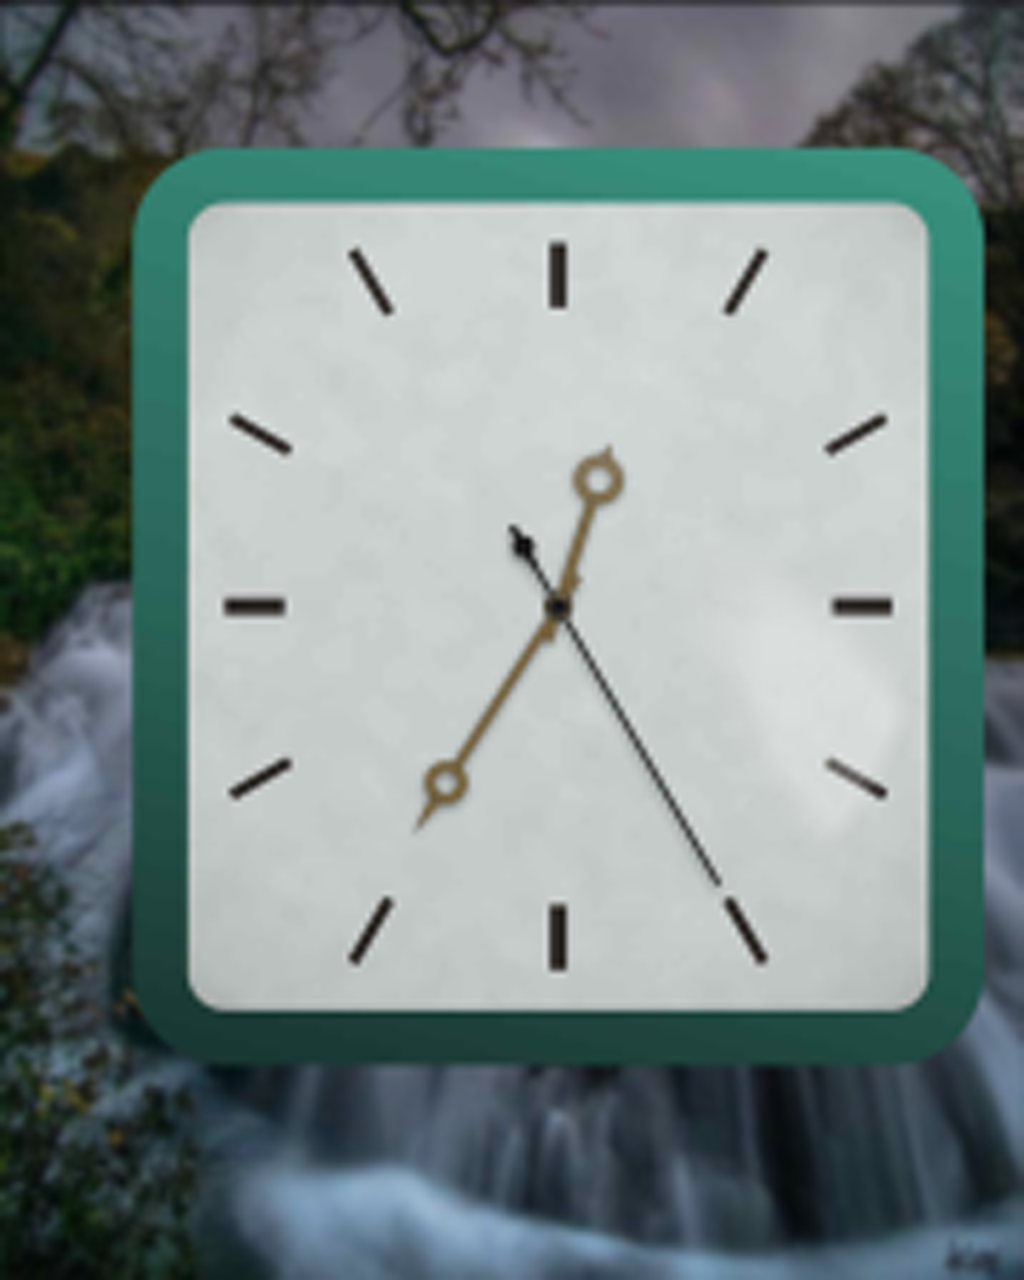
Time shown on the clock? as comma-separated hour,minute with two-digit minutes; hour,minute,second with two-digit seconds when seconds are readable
12,35,25
